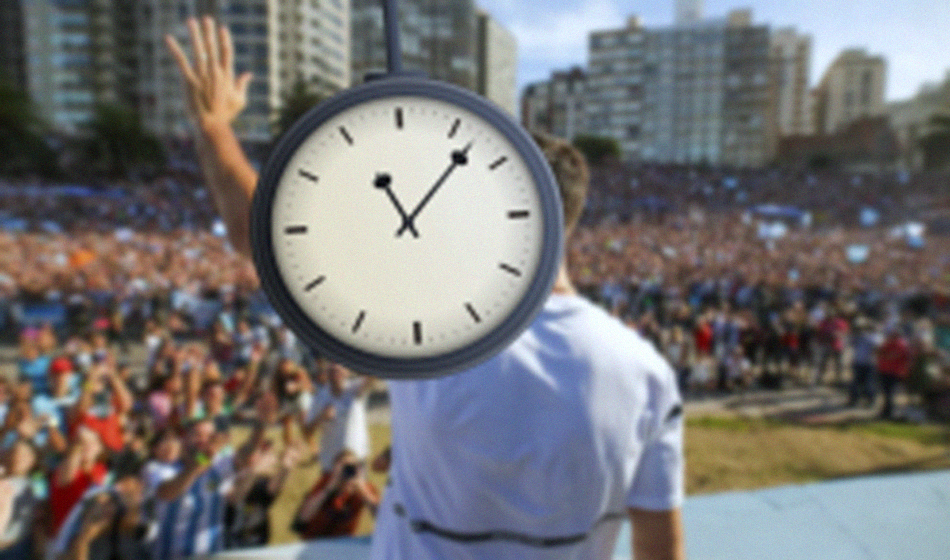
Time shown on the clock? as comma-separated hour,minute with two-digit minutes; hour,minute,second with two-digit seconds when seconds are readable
11,07
